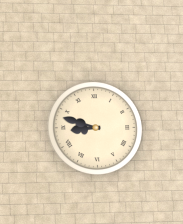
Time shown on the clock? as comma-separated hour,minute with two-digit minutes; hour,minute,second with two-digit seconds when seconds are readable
8,48
